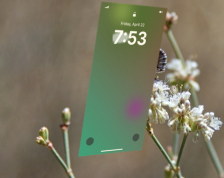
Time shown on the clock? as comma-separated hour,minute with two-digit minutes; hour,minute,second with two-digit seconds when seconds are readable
7,53
